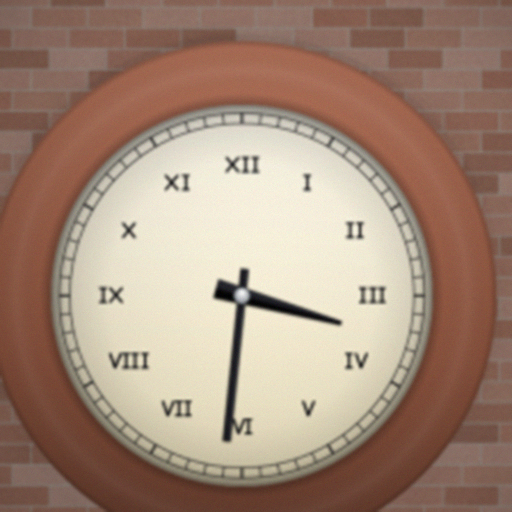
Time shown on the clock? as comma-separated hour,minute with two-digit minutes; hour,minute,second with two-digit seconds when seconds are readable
3,31
